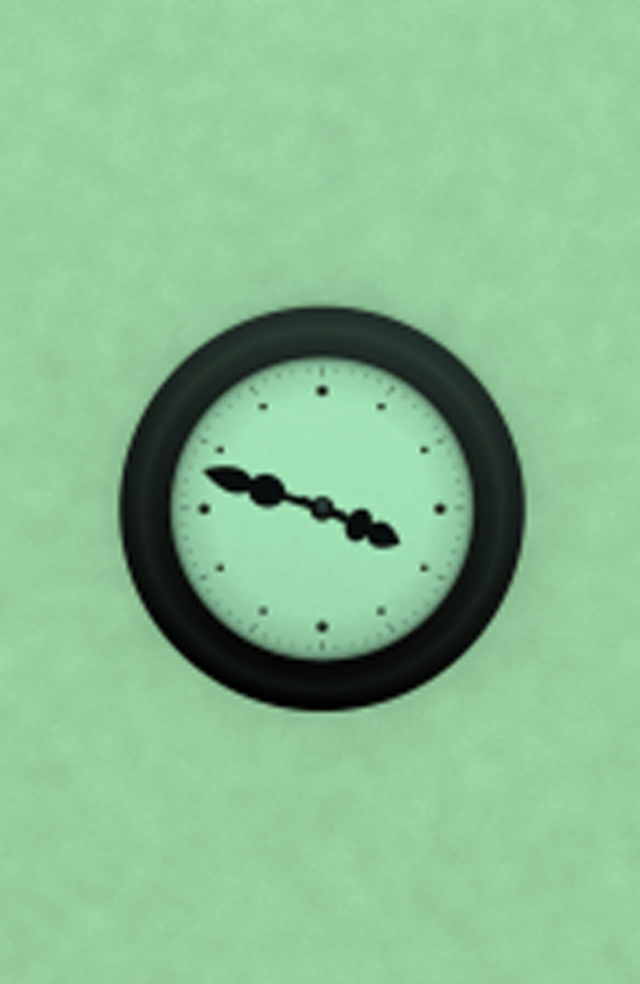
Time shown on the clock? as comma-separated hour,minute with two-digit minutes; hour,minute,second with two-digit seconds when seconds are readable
3,48
